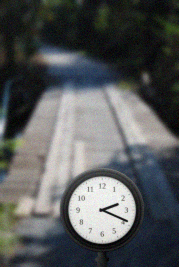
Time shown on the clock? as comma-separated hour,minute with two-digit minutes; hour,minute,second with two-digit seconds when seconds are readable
2,19
